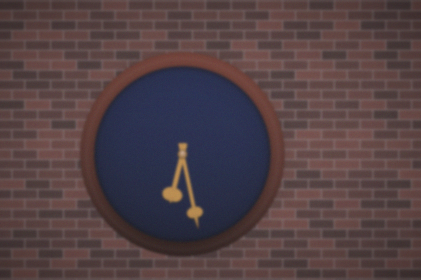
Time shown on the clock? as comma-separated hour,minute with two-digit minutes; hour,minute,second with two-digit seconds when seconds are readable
6,28
